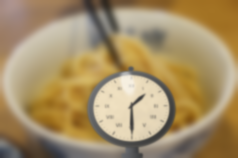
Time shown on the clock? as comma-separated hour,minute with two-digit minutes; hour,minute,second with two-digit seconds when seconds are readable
1,30
